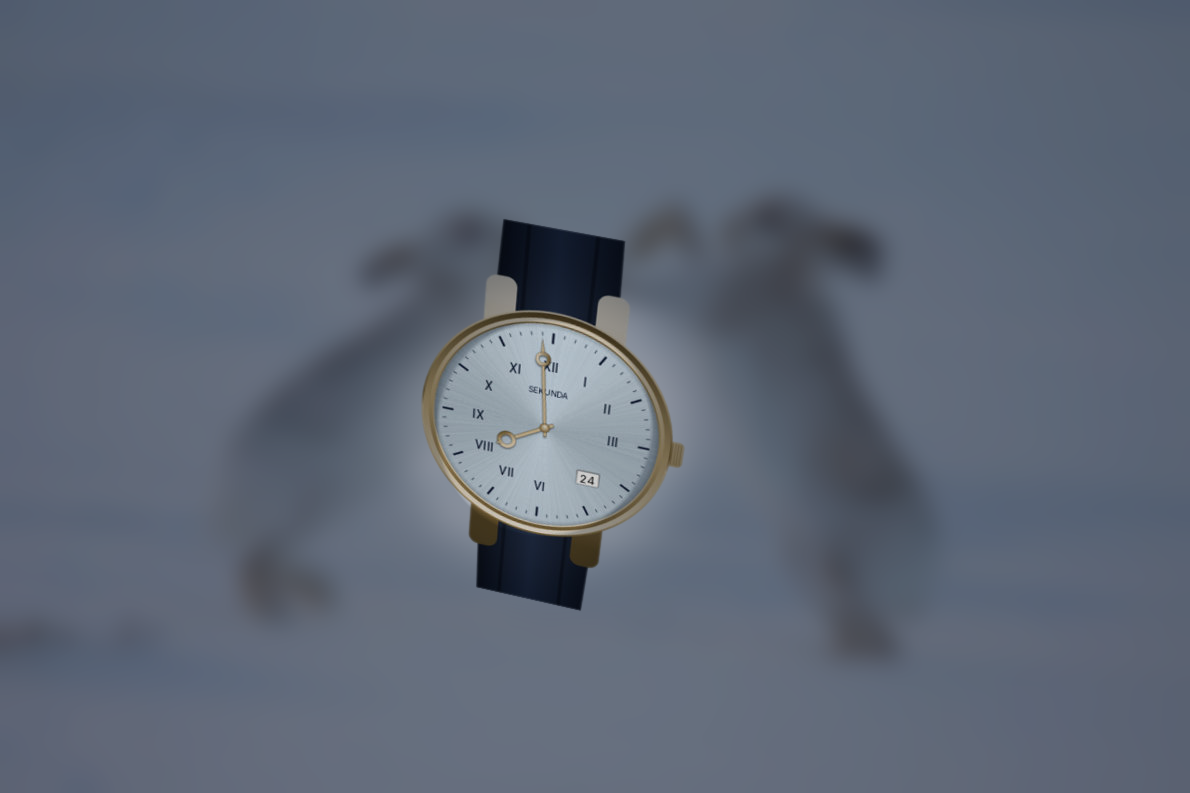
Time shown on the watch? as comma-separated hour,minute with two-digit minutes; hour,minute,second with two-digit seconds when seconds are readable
7,59
